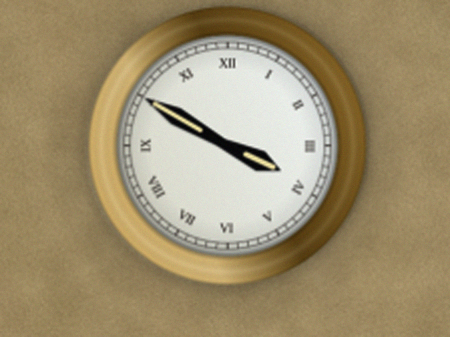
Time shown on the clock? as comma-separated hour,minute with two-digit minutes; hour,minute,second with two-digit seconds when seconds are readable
3,50
